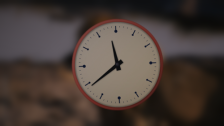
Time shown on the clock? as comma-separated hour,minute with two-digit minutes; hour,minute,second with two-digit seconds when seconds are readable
11,39
